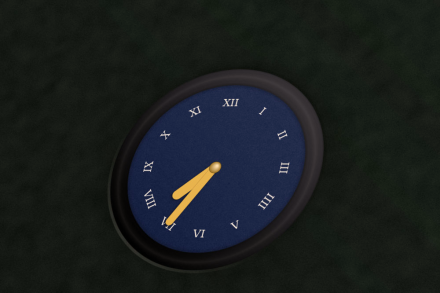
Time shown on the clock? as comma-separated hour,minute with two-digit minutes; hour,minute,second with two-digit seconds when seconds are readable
7,35
